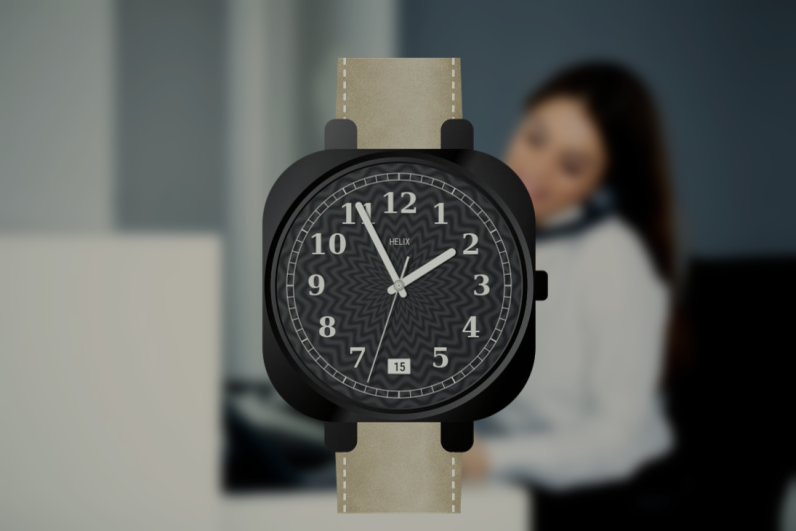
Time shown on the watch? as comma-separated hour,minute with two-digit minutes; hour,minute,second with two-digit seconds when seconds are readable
1,55,33
